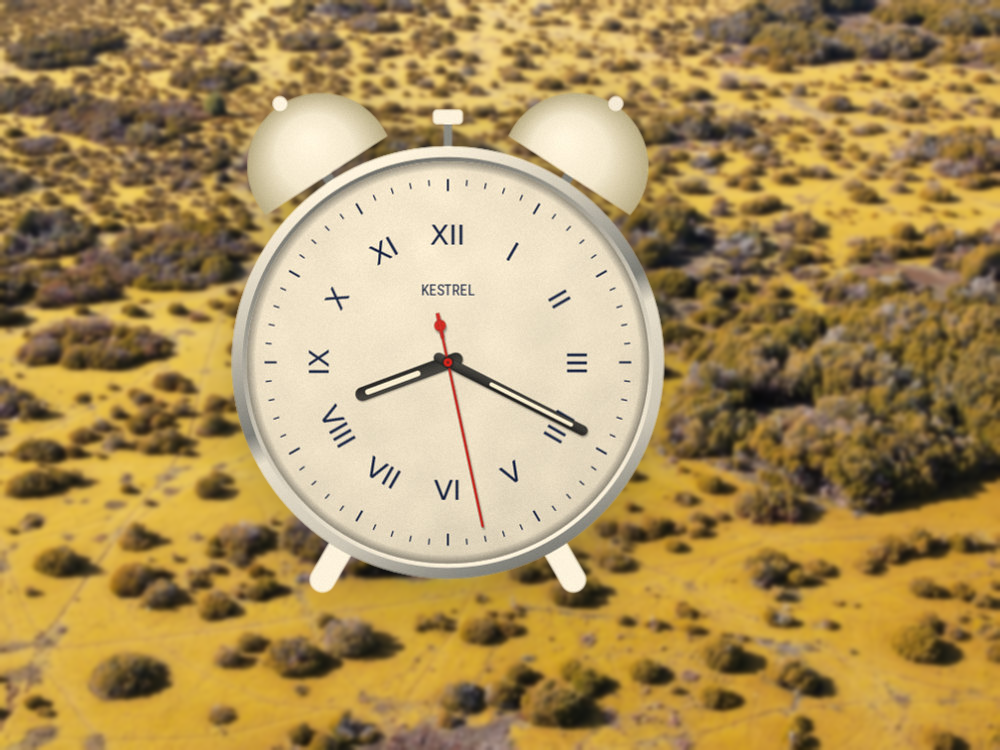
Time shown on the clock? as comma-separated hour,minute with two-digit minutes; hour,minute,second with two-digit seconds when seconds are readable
8,19,28
